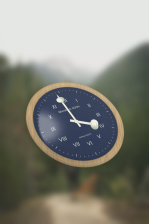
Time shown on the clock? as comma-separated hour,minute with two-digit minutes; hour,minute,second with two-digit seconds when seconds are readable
3,59
